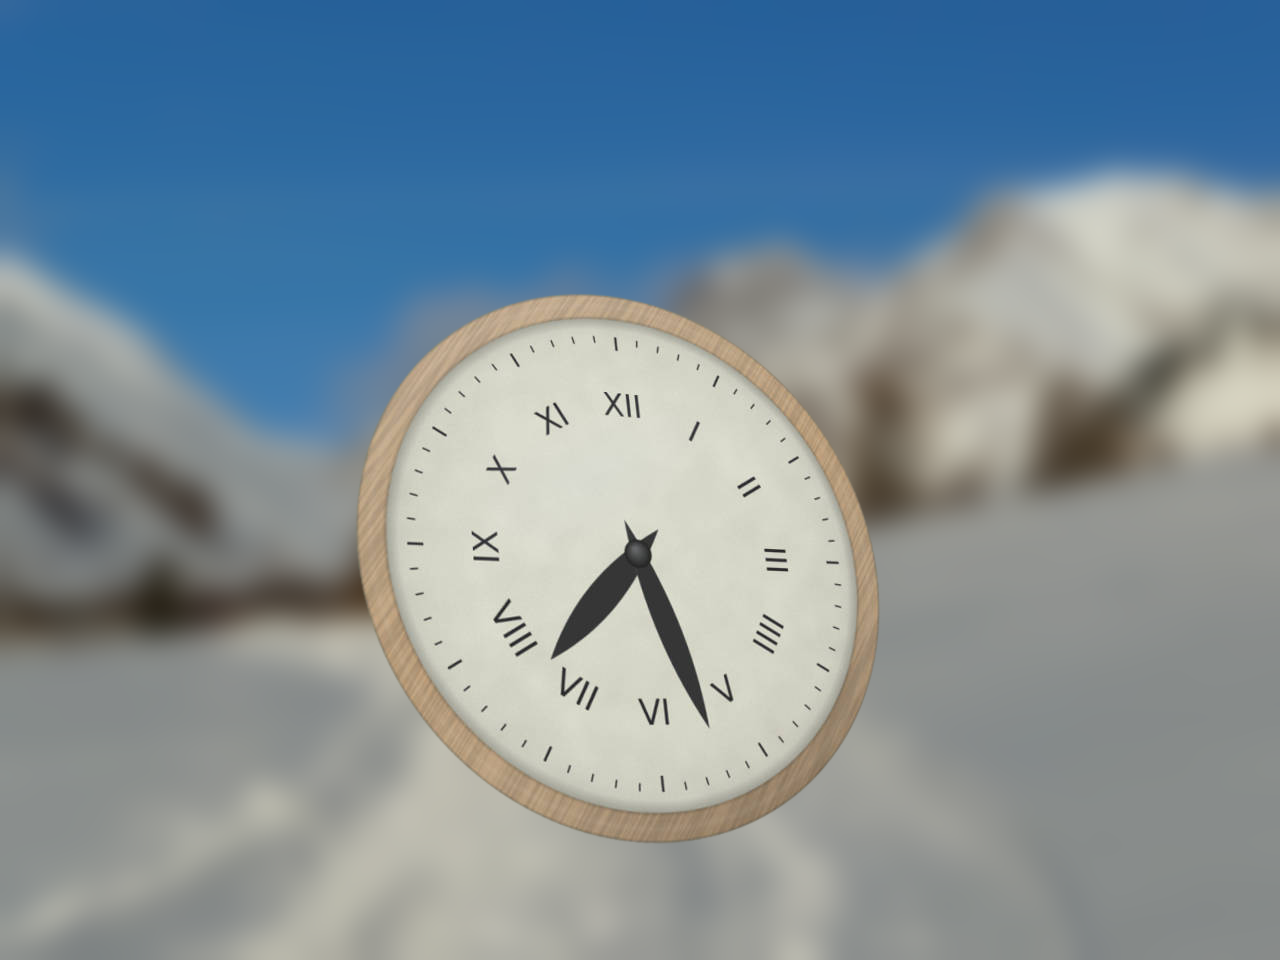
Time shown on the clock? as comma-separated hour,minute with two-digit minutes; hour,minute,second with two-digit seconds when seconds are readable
7,27
